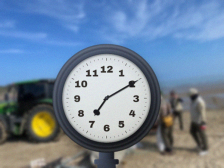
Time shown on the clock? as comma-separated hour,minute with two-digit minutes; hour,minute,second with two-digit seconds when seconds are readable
7,10
